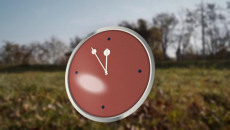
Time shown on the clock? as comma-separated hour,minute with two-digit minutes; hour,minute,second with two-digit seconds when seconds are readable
11,54
